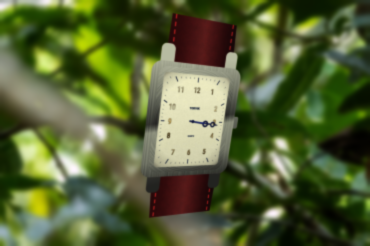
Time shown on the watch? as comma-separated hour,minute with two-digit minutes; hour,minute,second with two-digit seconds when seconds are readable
3,16
